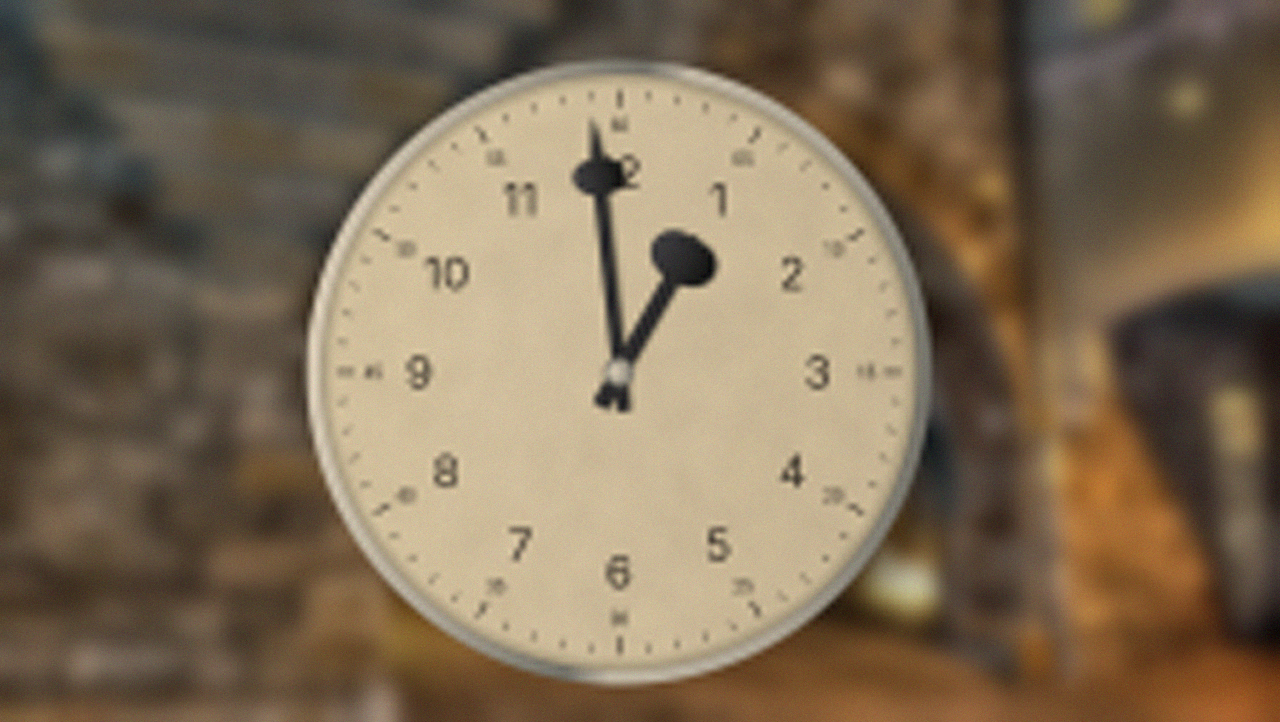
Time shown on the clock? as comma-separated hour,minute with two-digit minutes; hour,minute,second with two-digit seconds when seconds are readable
12,59
